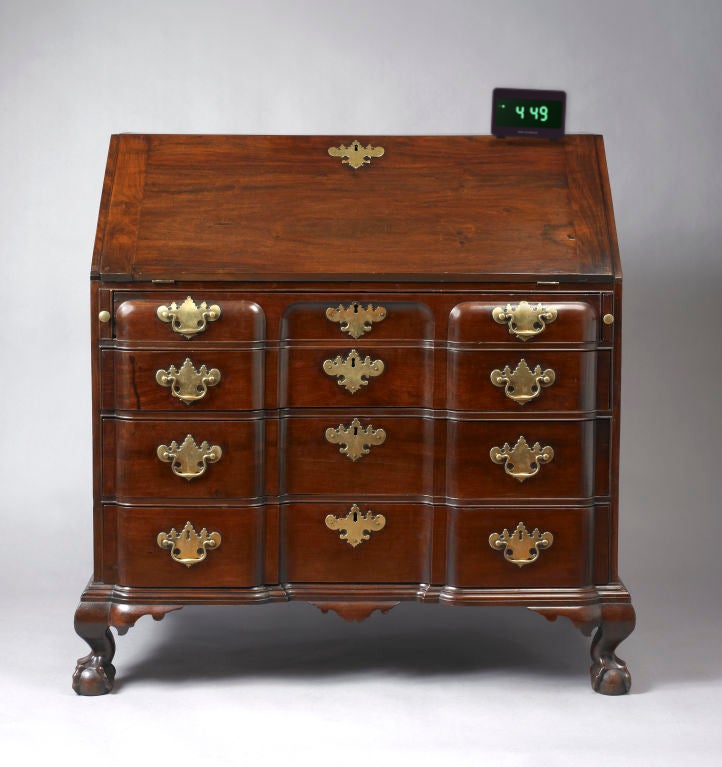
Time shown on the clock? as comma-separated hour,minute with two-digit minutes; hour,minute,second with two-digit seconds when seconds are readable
4,49
